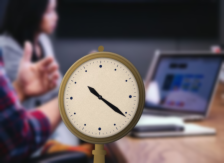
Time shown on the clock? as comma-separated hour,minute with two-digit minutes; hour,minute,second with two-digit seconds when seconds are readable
10,21
